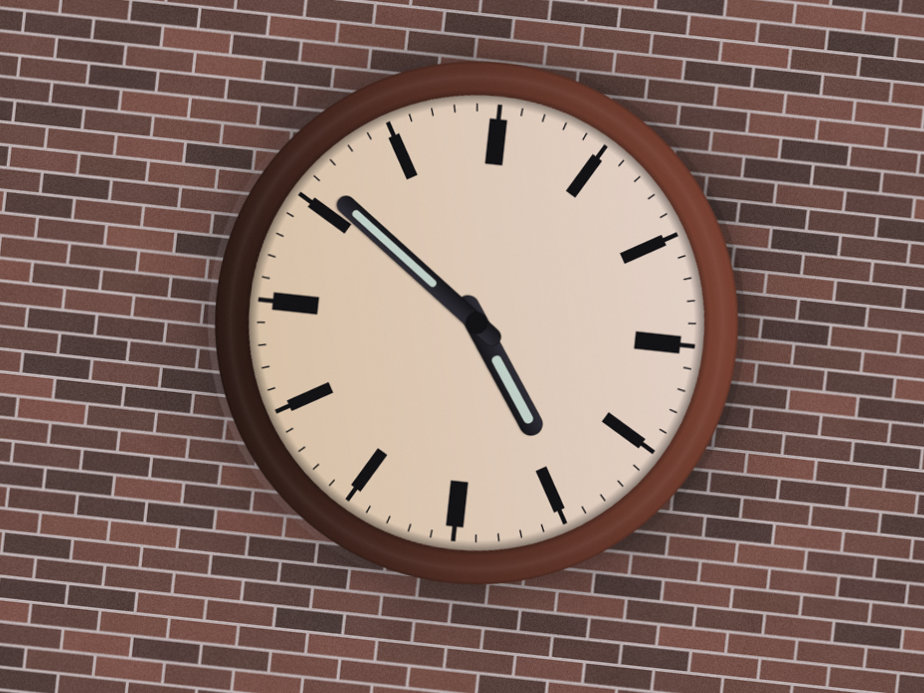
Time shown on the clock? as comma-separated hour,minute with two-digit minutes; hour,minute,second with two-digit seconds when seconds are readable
4,51
